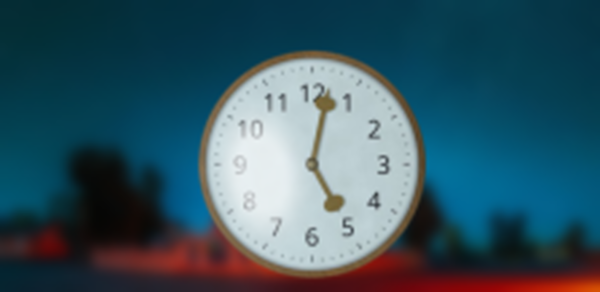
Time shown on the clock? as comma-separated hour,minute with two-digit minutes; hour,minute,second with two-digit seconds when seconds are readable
5,02
